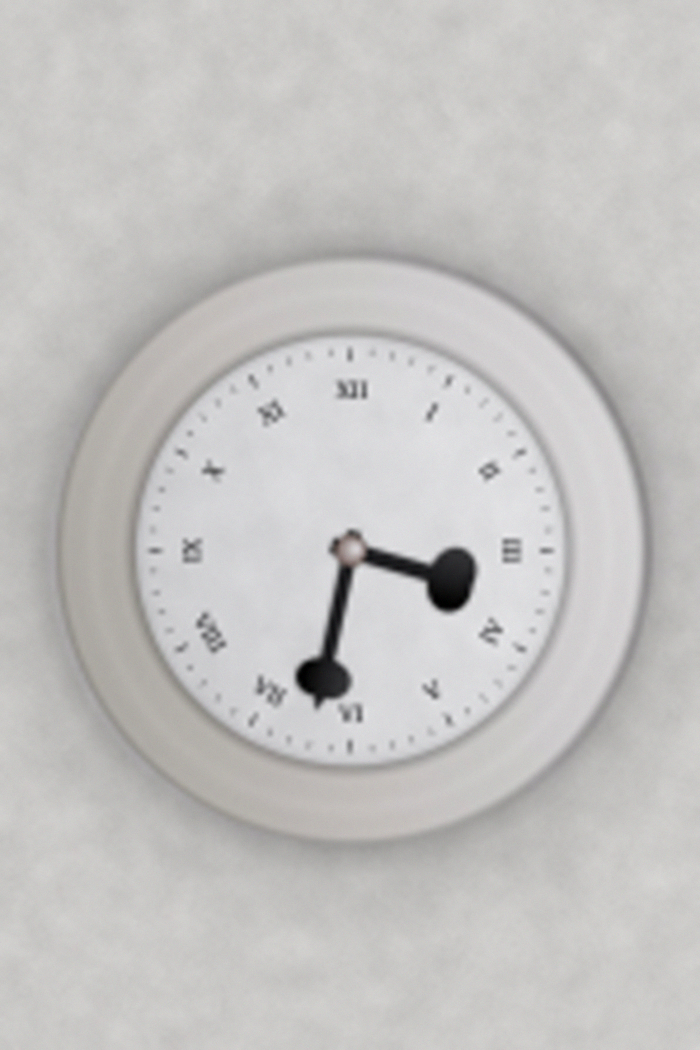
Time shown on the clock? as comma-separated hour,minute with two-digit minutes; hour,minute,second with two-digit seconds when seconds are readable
3,32
